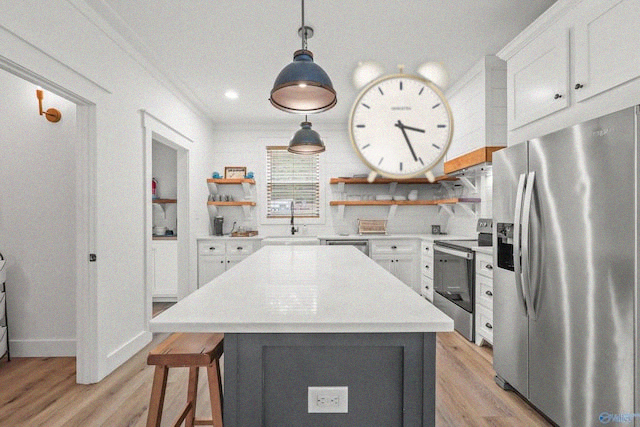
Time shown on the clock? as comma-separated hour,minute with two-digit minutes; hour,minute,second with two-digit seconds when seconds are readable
3,26
